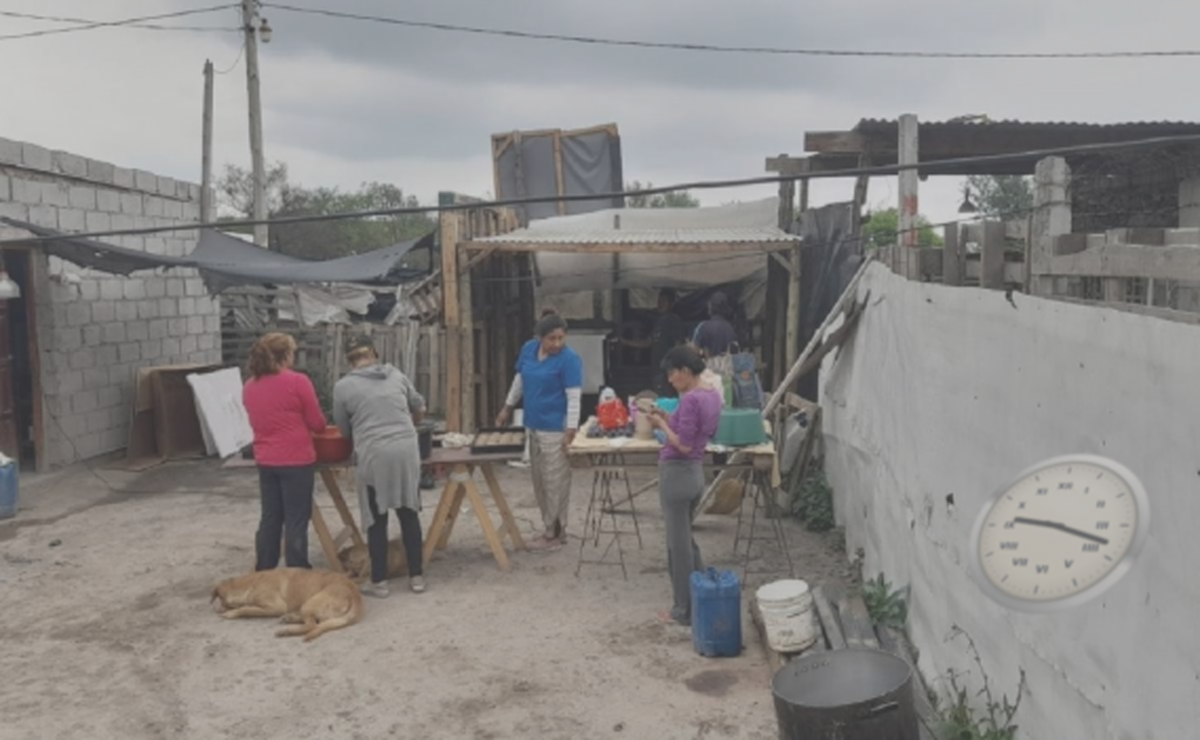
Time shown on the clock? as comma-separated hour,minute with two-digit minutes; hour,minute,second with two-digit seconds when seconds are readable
9,18
